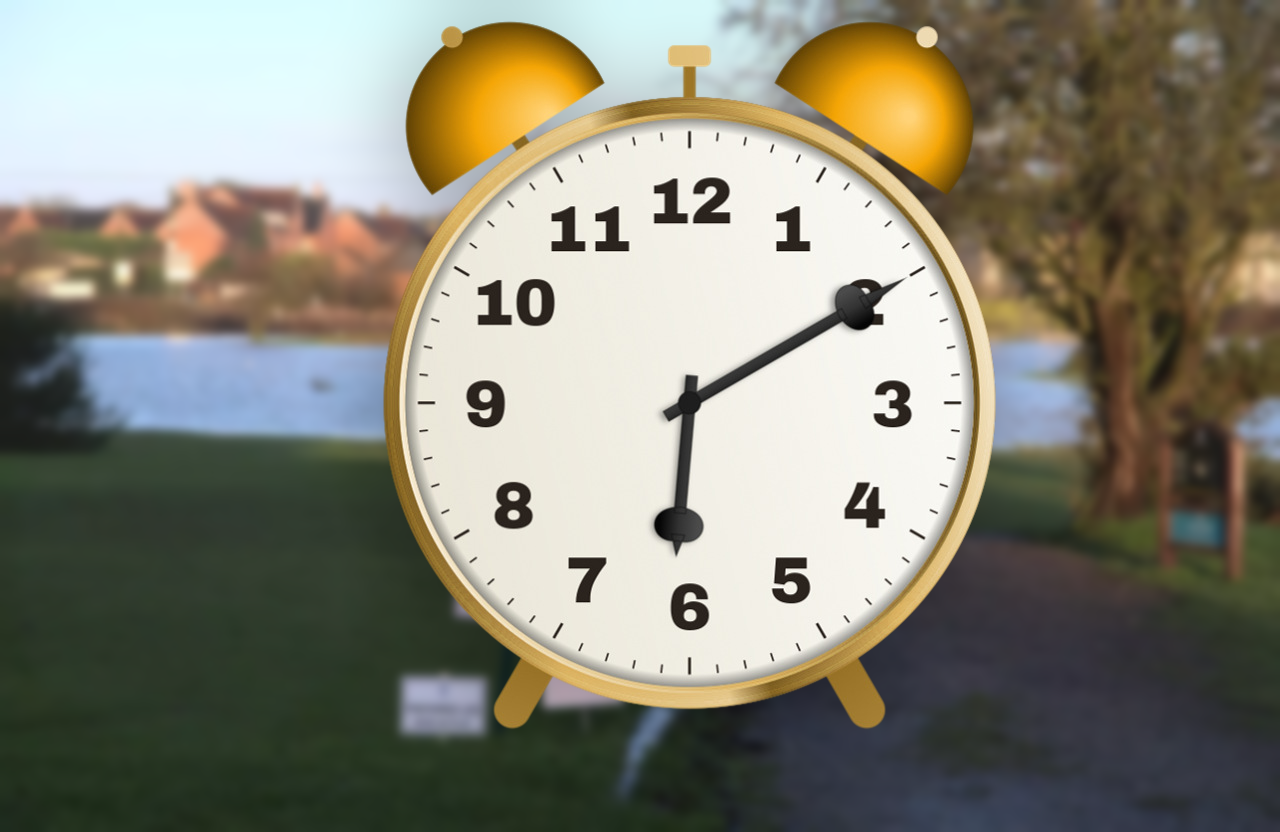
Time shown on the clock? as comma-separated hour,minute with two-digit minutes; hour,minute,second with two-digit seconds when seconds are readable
6,10
